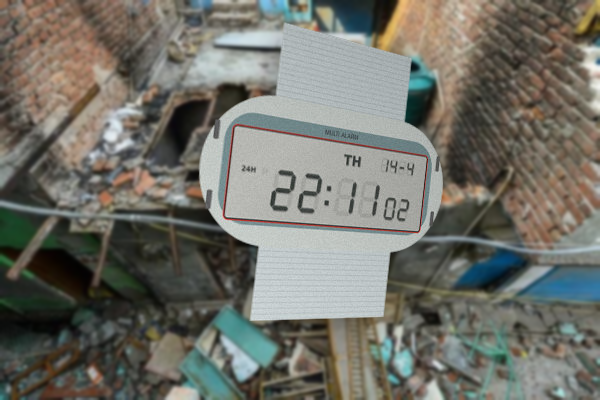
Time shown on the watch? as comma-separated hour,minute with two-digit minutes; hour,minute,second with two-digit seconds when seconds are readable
22,11,02
